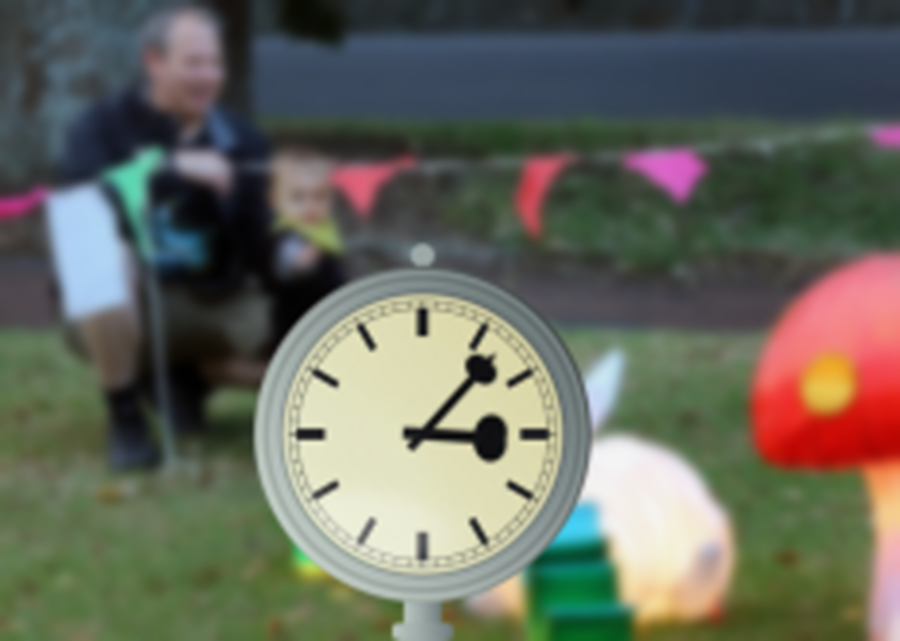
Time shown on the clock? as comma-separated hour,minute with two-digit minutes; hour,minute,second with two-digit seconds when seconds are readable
3,07
